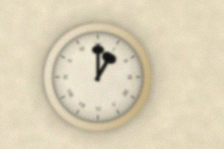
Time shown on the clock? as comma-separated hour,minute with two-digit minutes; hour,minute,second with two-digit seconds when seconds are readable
1,00
